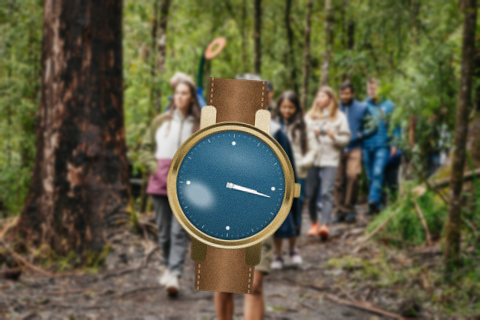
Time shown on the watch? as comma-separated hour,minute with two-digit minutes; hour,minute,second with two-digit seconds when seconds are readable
3,17
